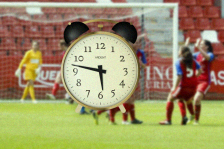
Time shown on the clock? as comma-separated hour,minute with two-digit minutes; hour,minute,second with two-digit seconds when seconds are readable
5,47
